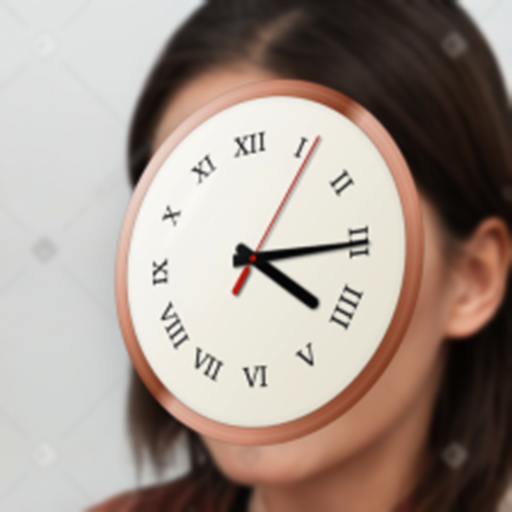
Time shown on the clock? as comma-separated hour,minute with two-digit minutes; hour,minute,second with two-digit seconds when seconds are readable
4,15,06
